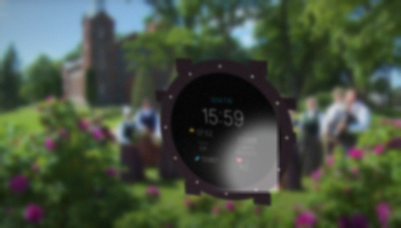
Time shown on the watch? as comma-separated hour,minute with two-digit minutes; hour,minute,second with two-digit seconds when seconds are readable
15,59
